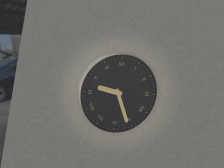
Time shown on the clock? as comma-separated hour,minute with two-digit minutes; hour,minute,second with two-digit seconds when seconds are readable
9,26
